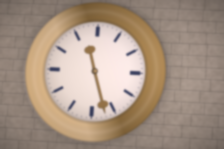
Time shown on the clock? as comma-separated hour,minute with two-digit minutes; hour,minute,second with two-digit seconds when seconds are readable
11,27
